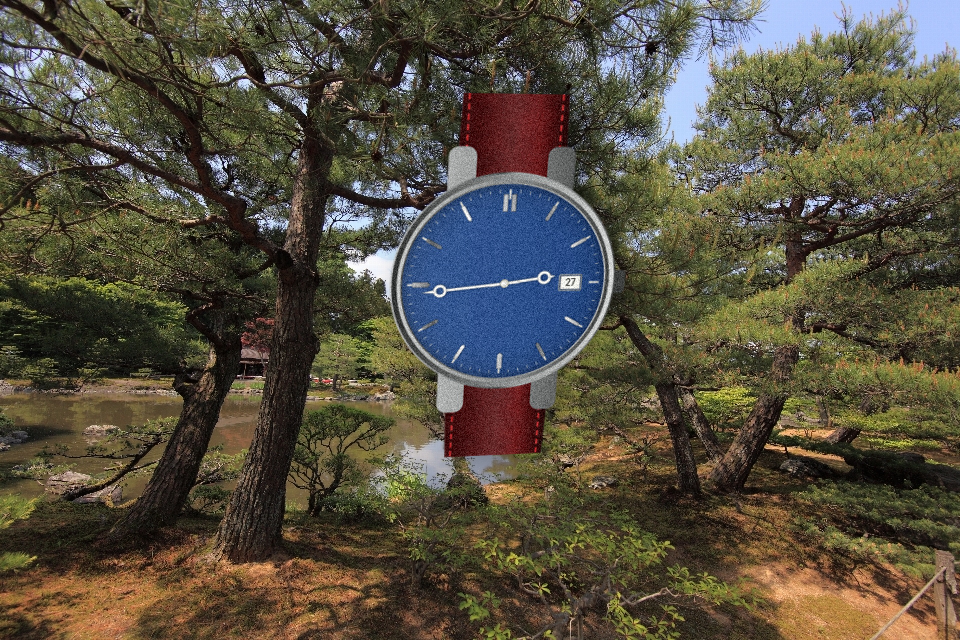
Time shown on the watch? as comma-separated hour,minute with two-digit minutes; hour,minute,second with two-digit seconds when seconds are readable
2,44
